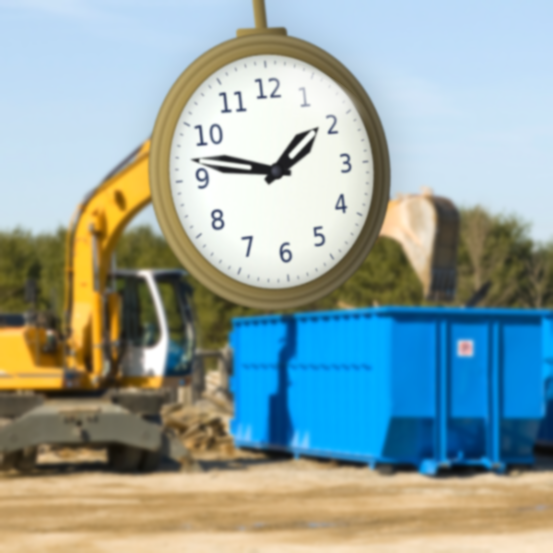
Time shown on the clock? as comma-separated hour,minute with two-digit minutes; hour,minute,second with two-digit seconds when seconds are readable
1,47
